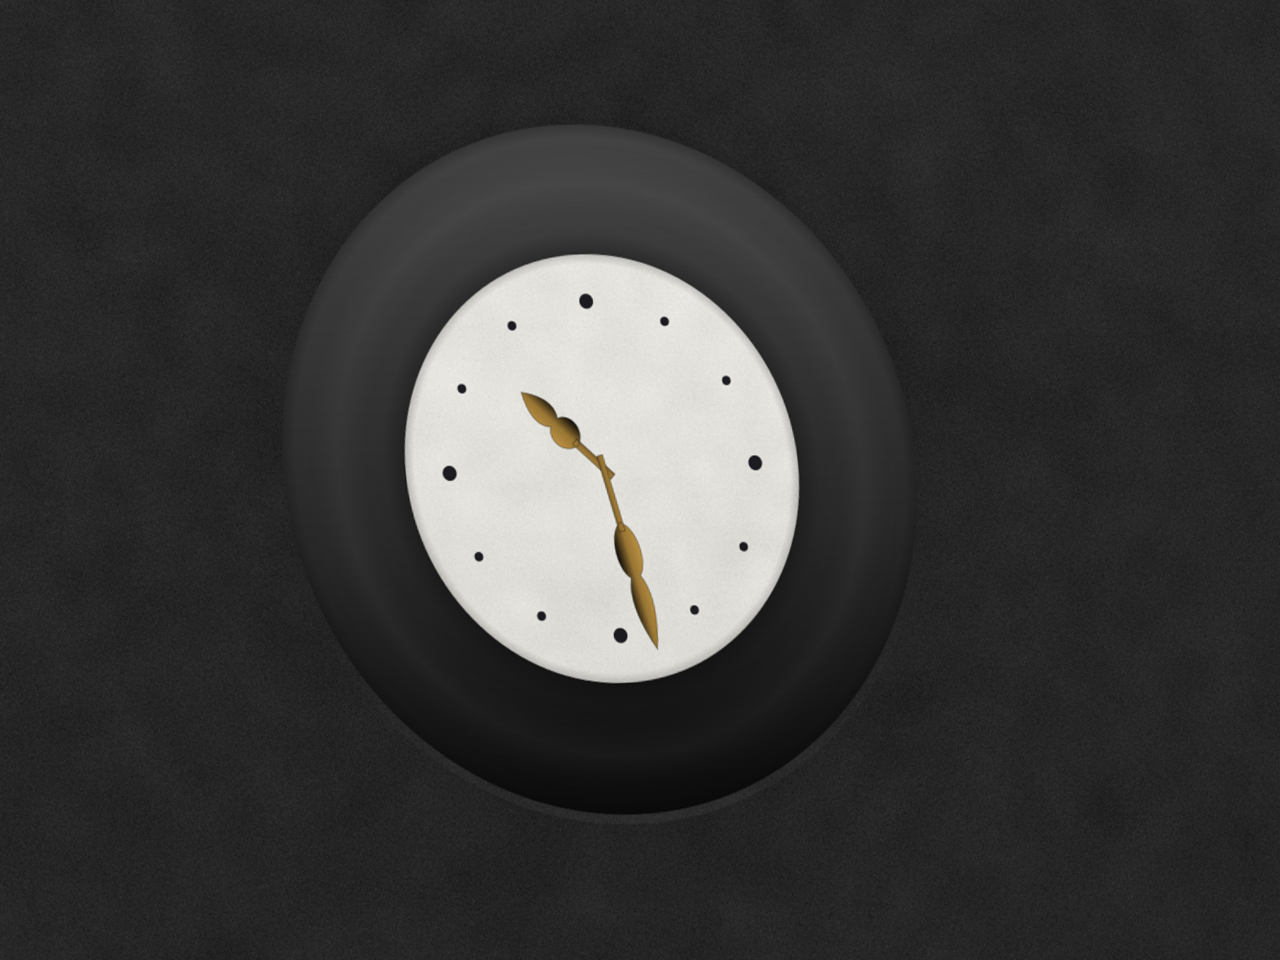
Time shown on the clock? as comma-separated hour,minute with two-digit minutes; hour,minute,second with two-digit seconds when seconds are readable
10,28
